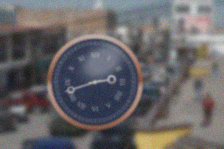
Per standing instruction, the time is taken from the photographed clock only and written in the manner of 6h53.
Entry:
2h42
